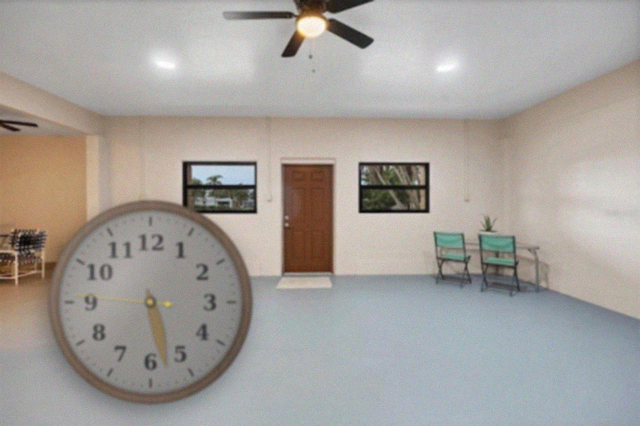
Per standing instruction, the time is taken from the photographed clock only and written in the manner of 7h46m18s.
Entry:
5h27m46s
